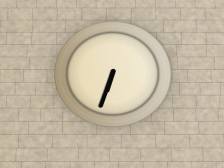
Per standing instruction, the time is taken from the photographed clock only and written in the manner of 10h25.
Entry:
6h33
